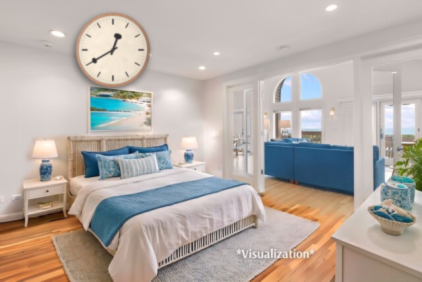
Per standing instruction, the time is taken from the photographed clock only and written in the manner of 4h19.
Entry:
12h40
